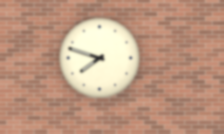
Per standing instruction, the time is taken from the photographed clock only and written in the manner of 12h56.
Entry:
7h48
